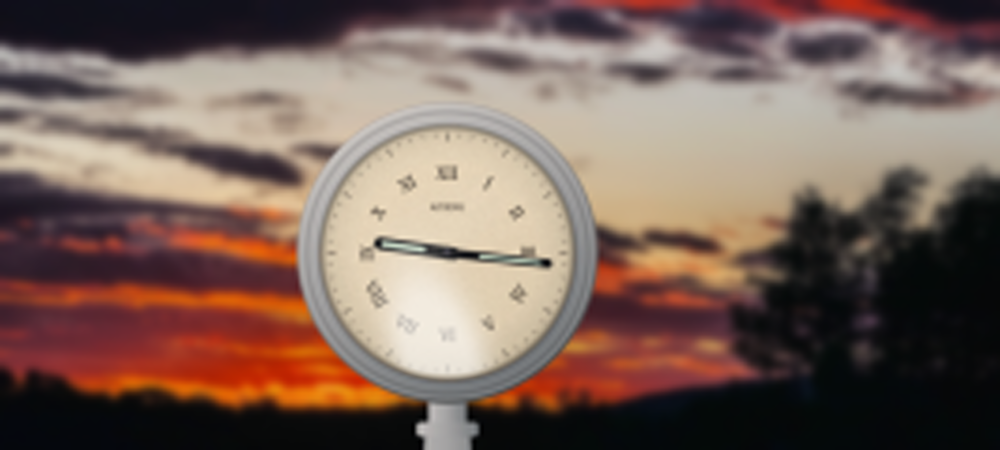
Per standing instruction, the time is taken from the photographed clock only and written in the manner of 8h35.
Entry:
9h16
